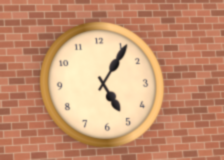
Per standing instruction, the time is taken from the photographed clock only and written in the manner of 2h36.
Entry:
5h06
